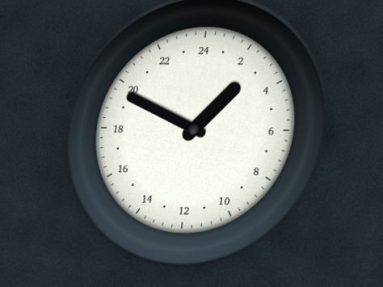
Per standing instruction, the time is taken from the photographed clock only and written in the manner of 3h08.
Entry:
2h49
